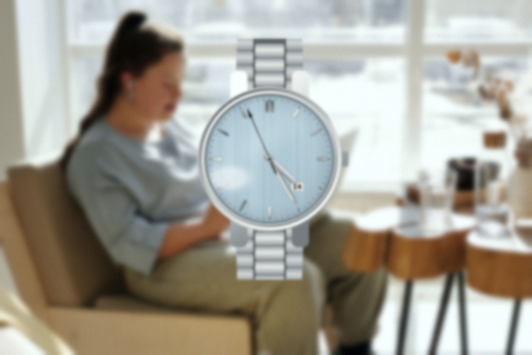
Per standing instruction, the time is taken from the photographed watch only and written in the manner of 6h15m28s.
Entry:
4h24m56s
